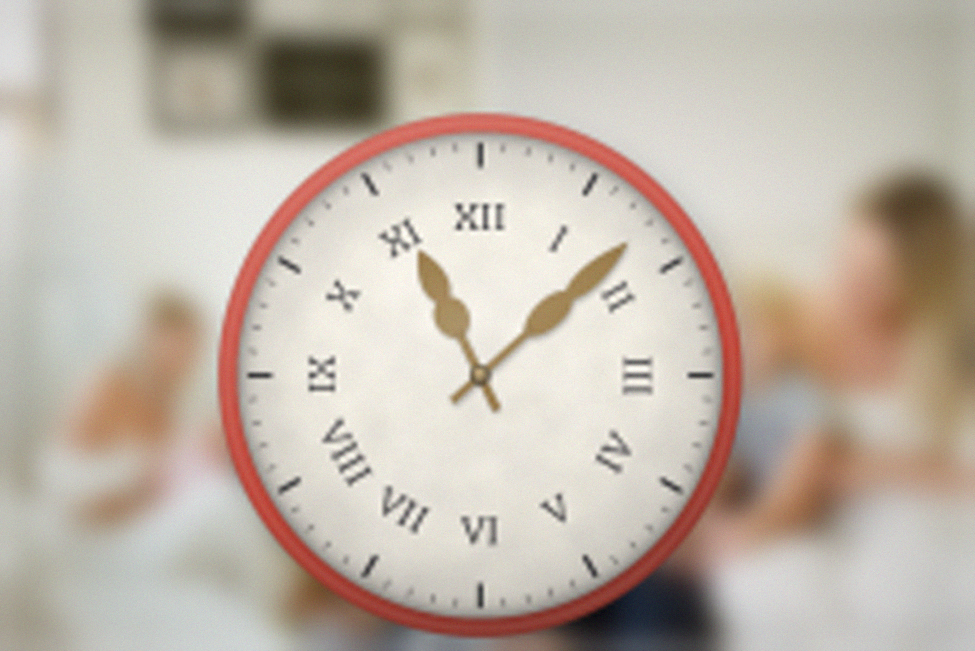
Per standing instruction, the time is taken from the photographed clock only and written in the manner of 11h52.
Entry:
11h08
